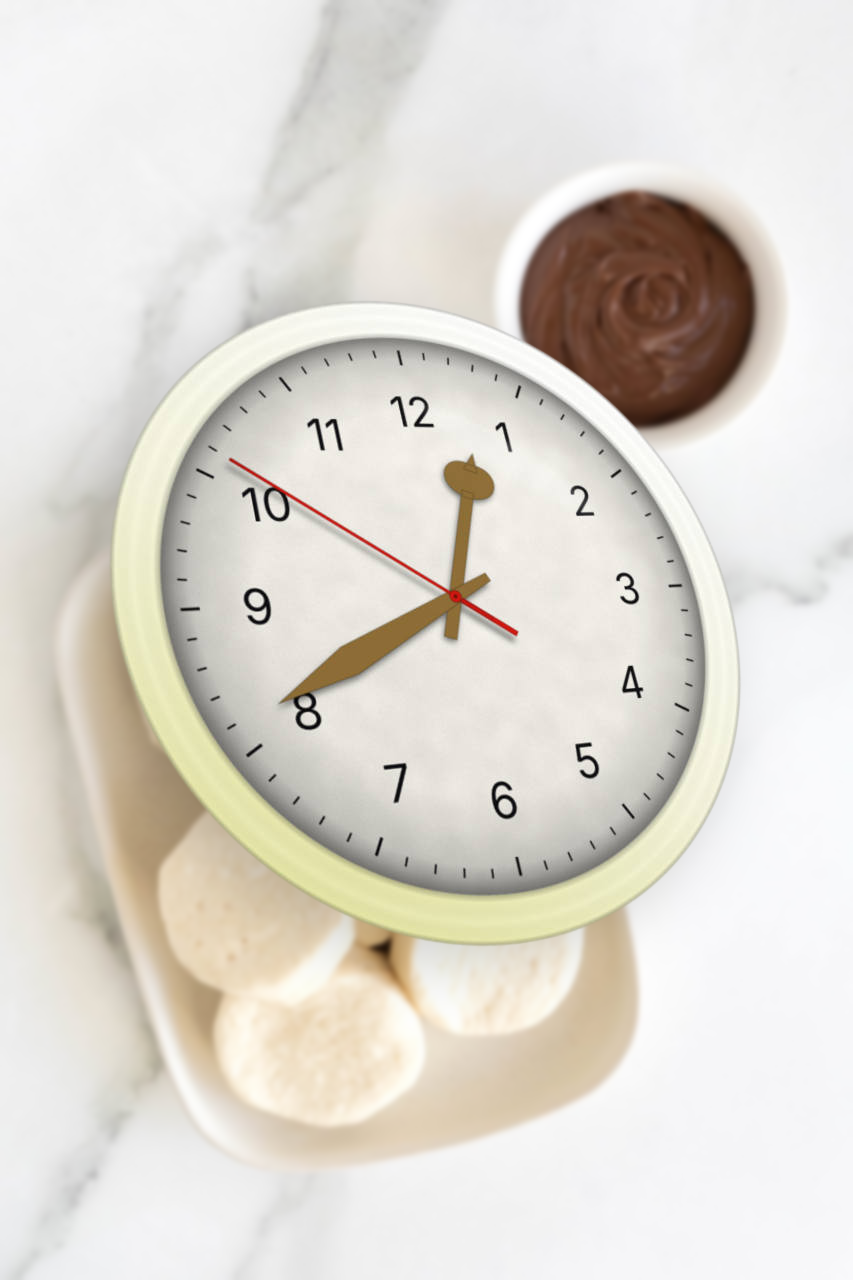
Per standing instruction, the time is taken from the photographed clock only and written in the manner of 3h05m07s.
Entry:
12h40m51s
